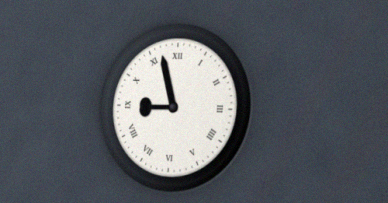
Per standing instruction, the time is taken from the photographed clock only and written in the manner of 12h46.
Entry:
8h57
